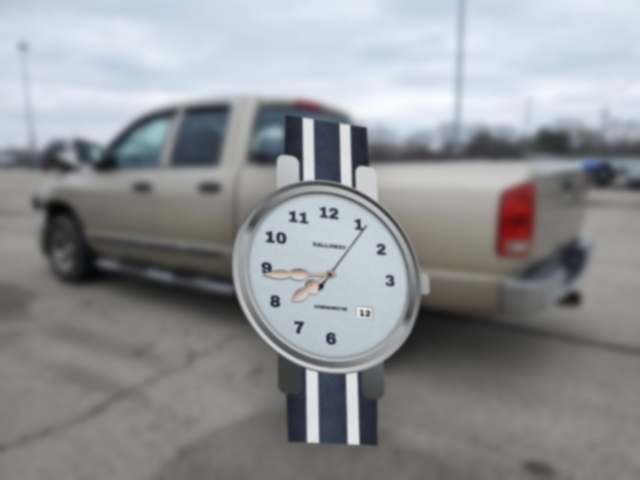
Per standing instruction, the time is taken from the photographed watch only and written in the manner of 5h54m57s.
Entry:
7h44m06s
